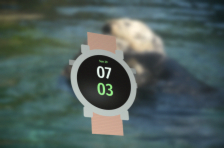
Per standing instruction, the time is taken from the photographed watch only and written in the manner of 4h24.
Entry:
7h03
